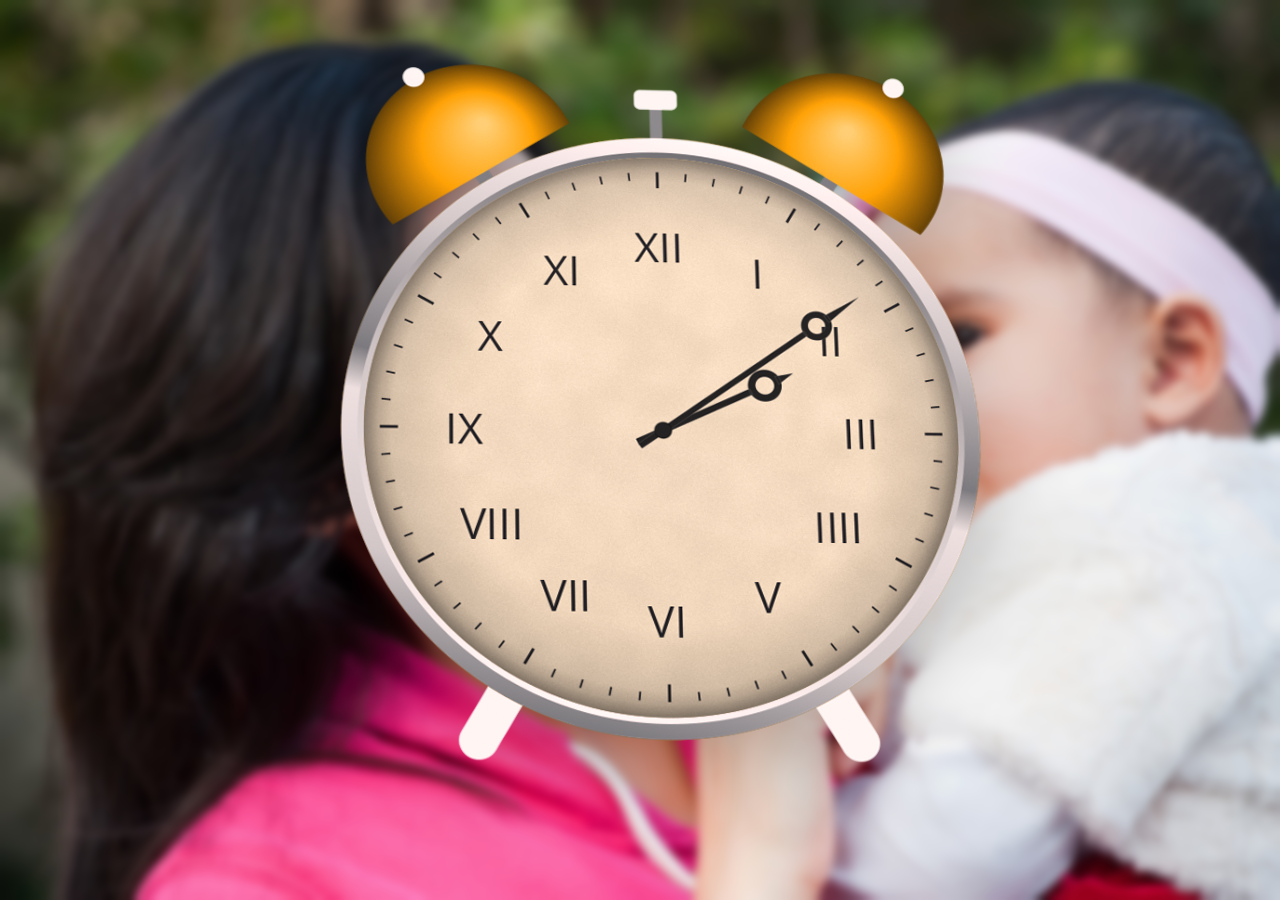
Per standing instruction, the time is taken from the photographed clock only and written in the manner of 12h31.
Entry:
2h09
